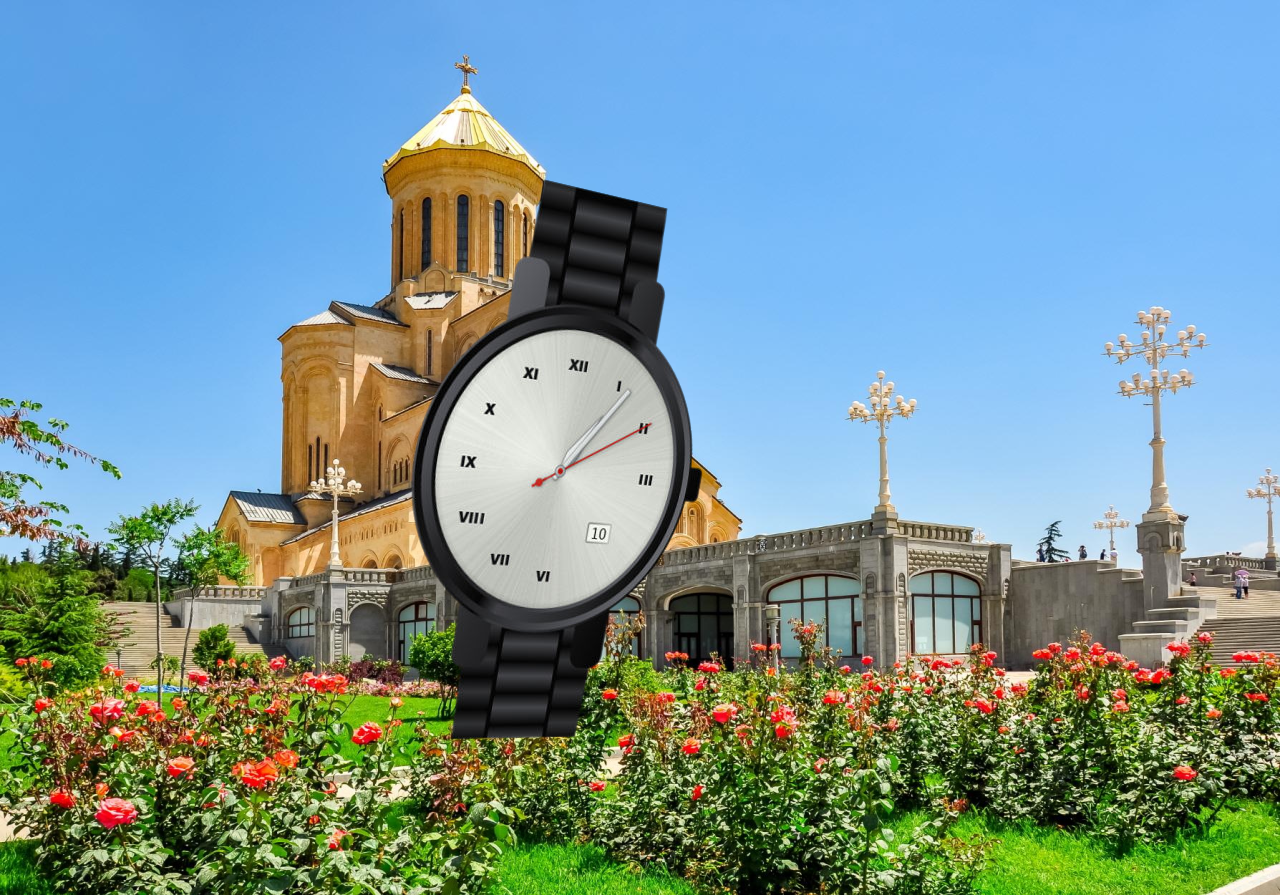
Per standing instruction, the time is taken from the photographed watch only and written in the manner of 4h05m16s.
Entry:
1h06m10s
